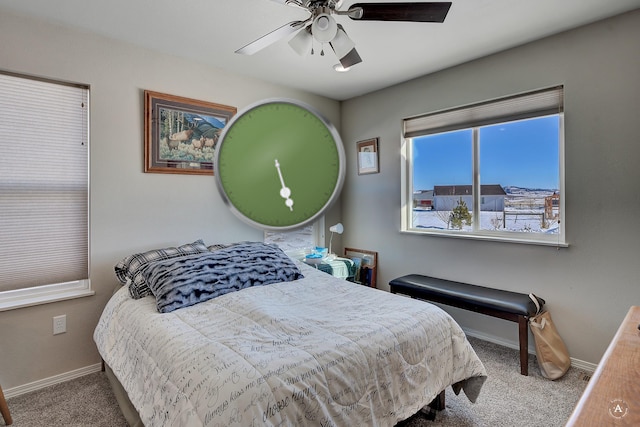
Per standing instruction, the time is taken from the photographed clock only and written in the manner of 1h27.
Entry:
5h27
